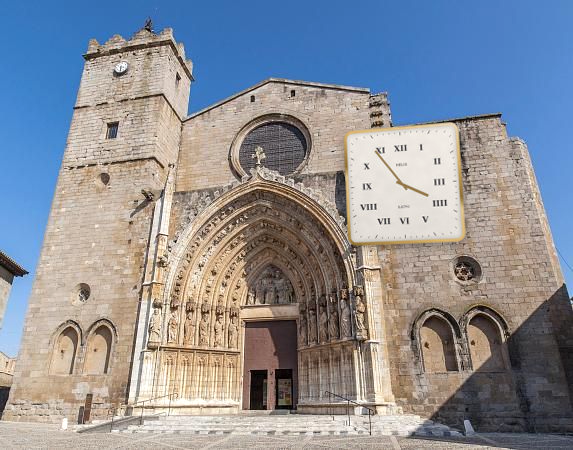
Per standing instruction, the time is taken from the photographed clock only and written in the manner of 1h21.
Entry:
3h54
